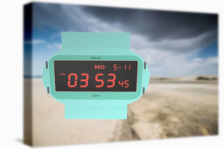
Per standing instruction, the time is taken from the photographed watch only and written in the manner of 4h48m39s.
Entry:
3h53m45s
